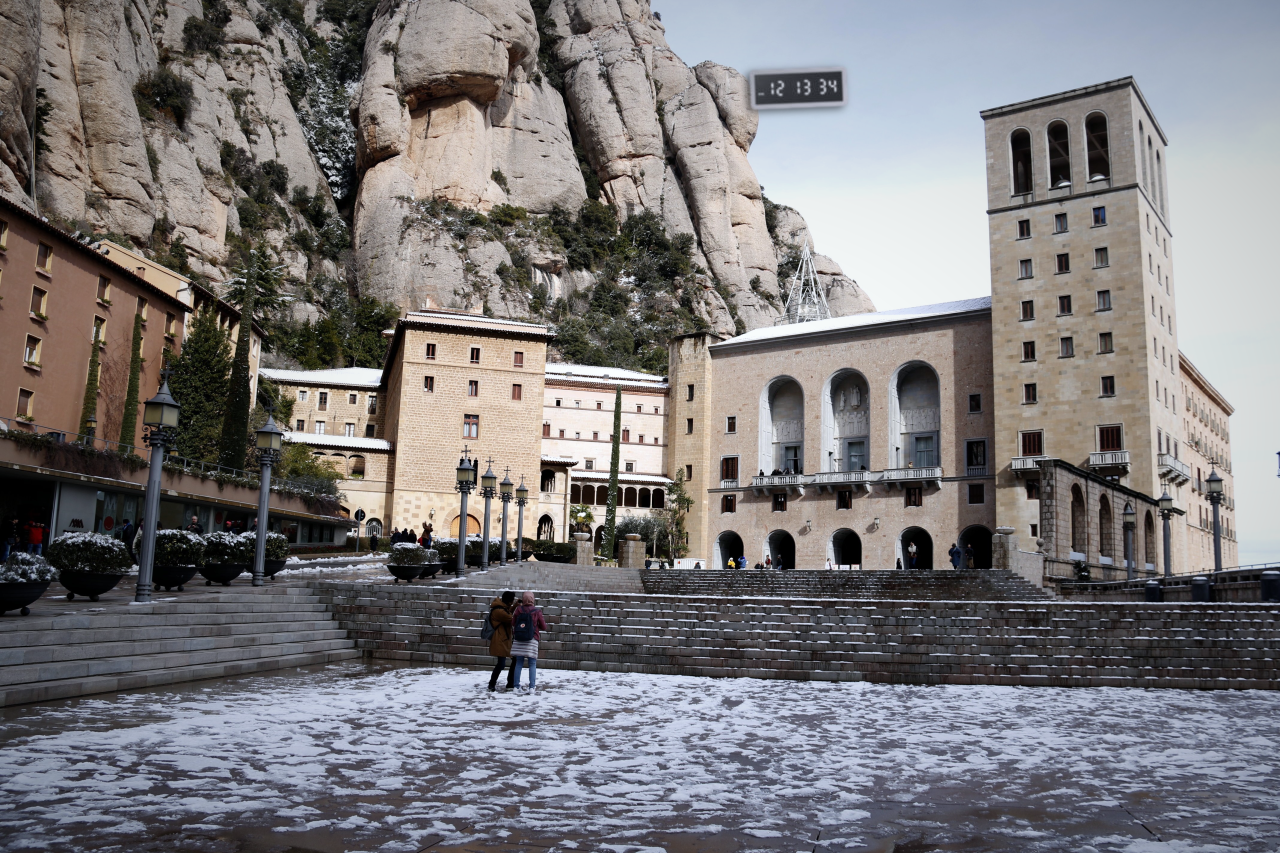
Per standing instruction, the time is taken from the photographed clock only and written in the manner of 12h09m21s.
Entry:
12h13m34s
